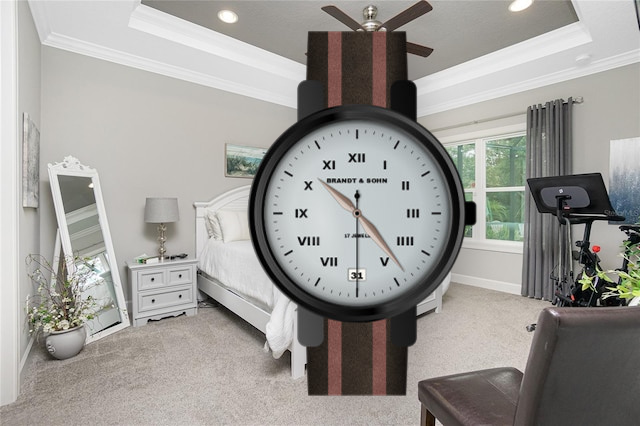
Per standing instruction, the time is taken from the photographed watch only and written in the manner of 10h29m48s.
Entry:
10h23m30s
